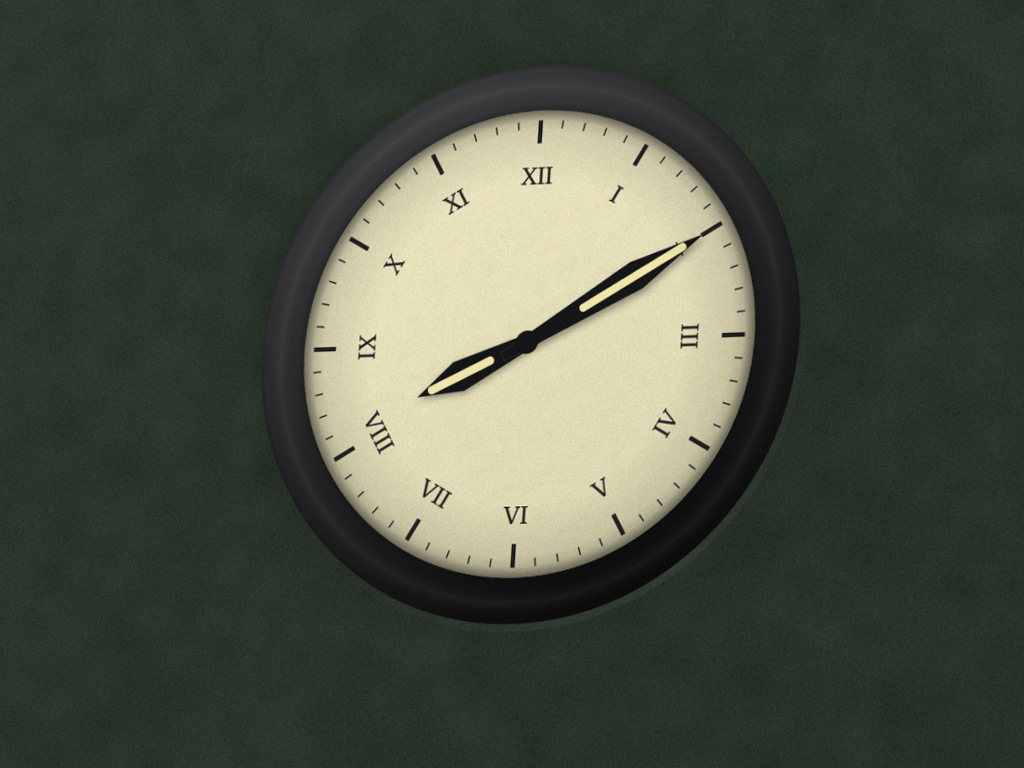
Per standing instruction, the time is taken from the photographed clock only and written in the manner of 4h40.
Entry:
8h10
